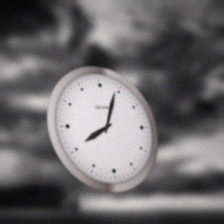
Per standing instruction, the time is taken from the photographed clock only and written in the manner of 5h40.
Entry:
8h04
